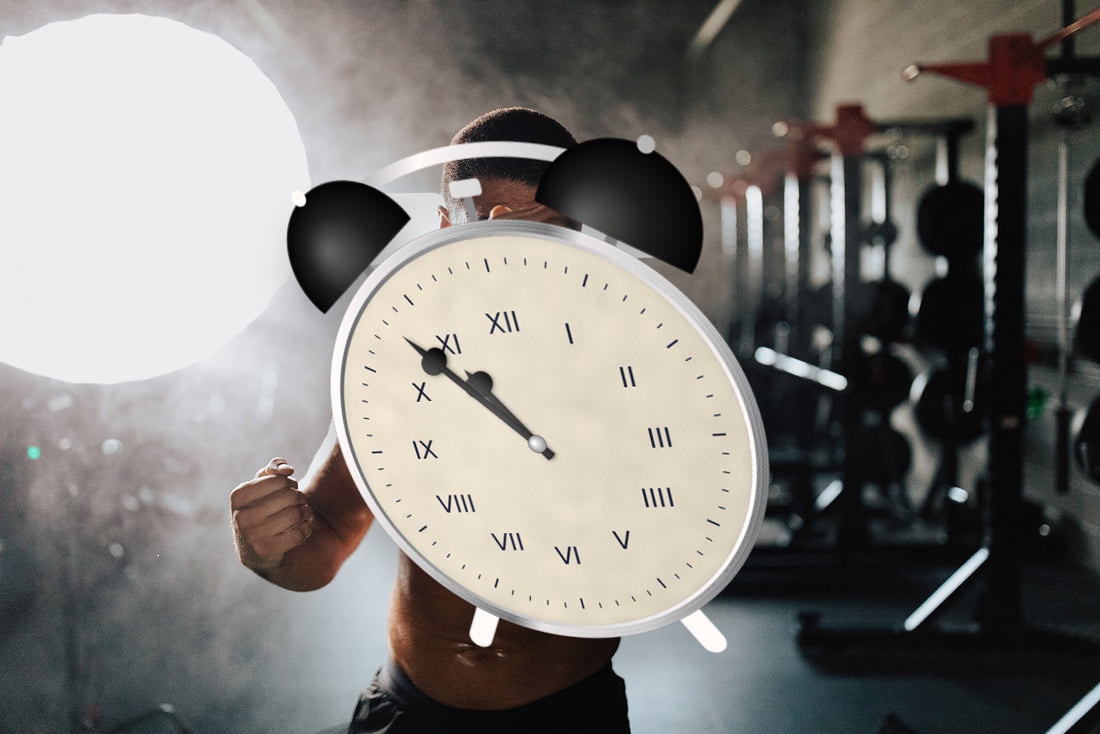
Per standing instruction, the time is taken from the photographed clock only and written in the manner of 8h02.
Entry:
10h53
